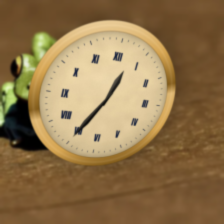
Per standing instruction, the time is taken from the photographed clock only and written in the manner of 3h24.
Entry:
12h35
